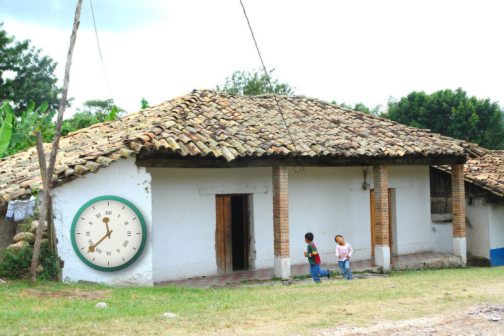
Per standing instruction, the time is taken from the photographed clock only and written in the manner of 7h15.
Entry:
11h38
